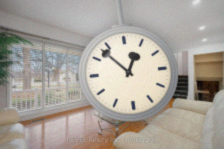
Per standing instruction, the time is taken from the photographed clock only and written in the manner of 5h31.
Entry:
12h53
